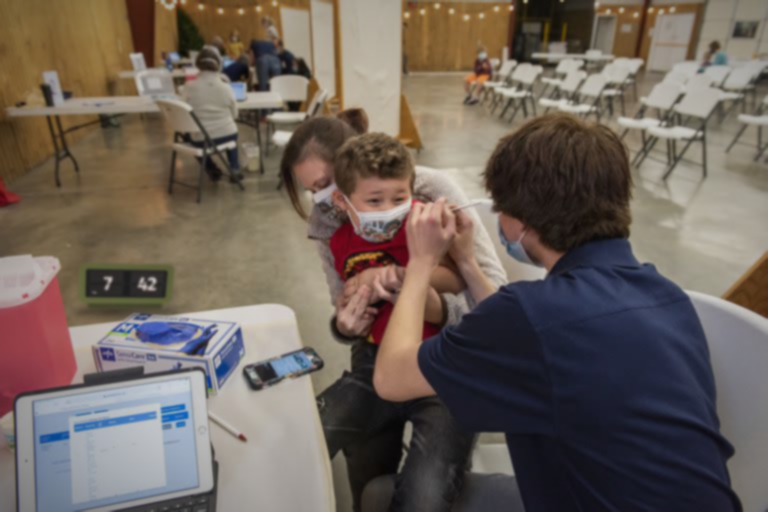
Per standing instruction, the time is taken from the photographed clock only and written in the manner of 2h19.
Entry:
7h42
